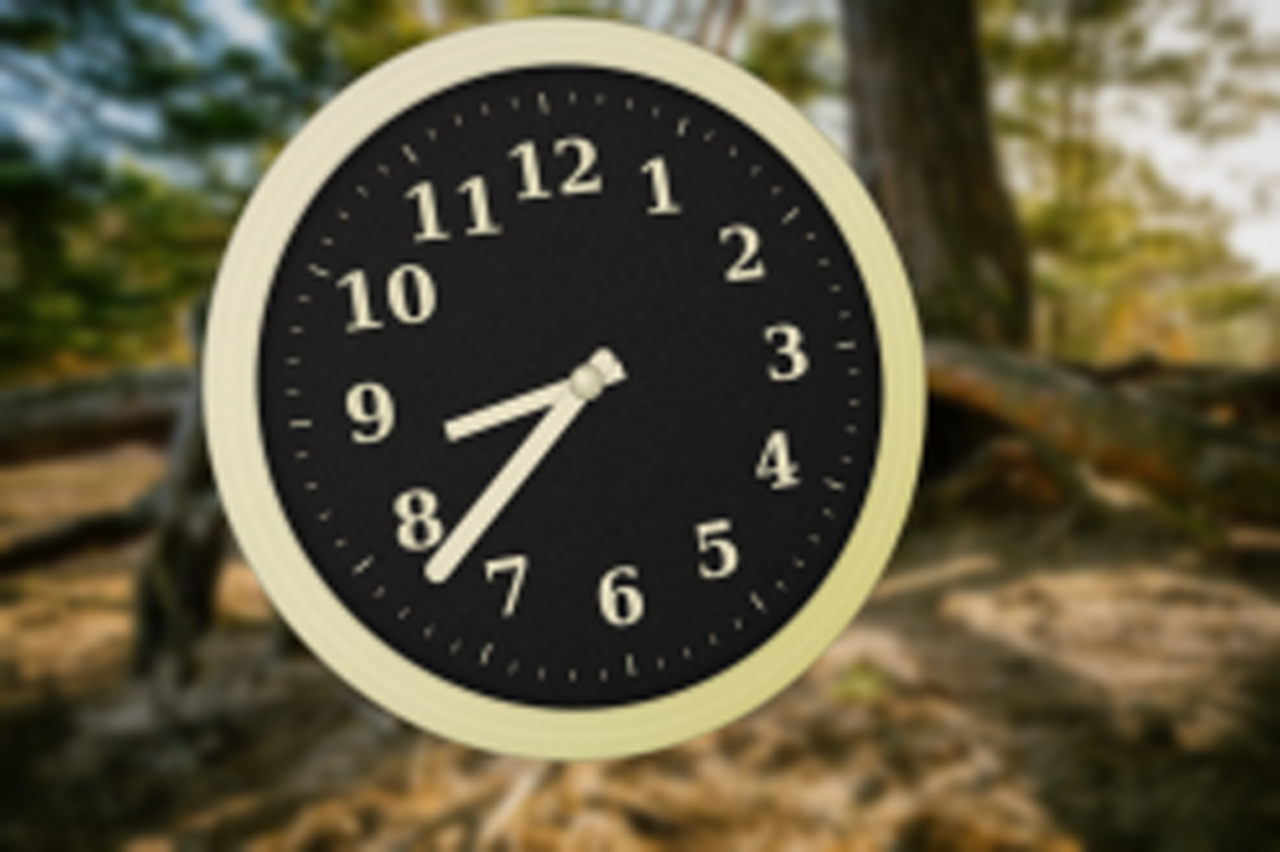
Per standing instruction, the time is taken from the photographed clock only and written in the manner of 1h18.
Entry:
8h38
